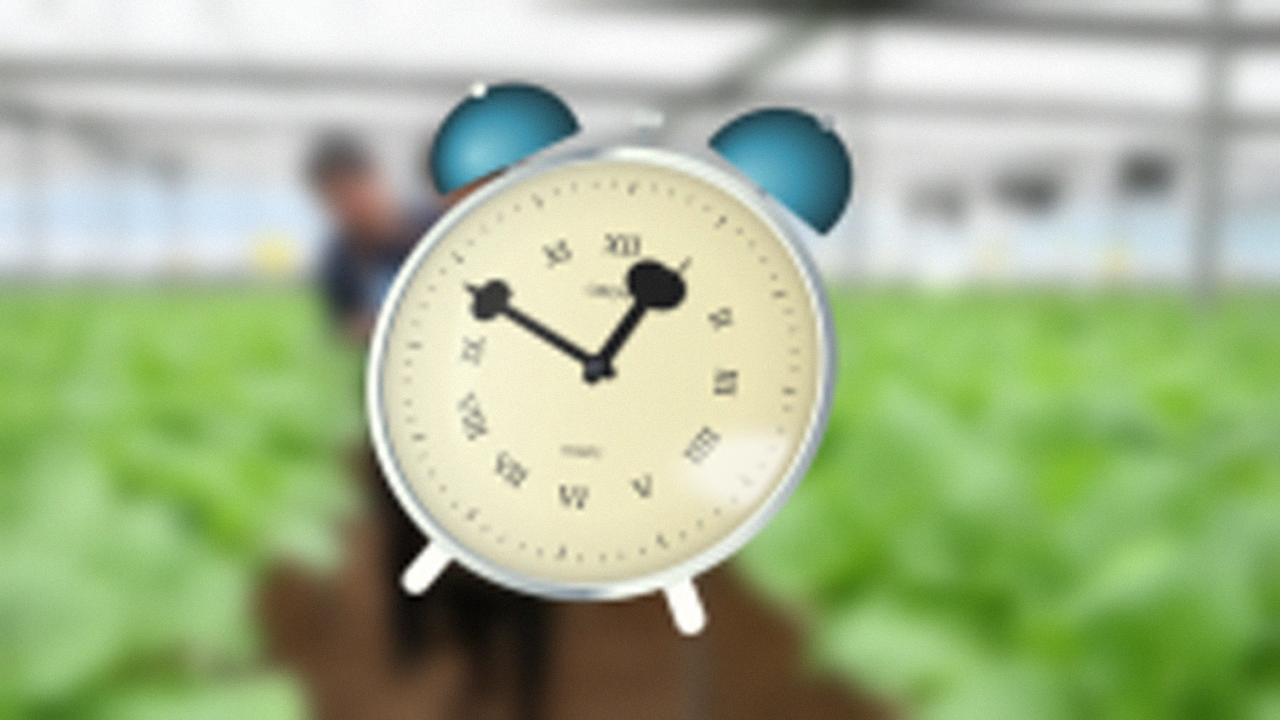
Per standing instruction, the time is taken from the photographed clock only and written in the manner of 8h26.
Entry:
12h49
